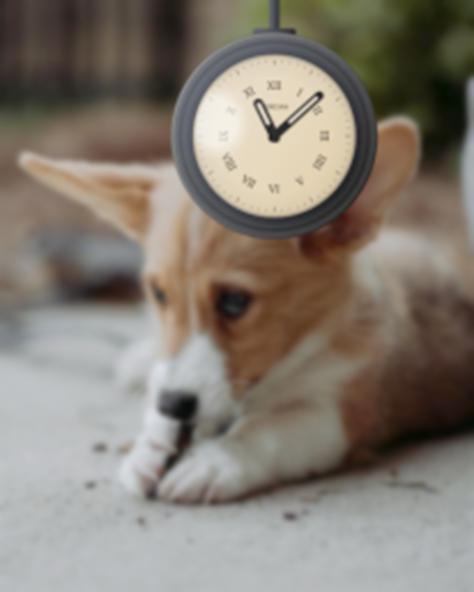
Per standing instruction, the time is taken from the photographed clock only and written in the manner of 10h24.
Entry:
11h08
